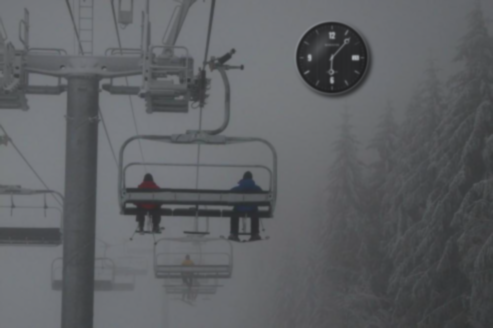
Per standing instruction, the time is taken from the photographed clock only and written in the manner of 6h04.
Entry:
6h07
